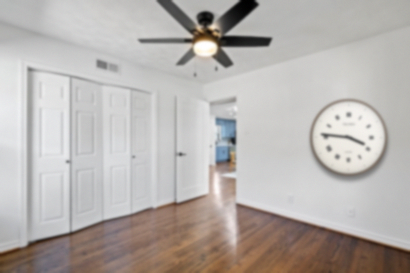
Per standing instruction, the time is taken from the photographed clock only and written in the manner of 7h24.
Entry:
3h46
